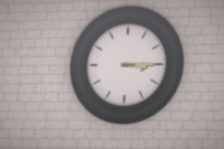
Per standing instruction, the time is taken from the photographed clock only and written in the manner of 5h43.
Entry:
3h15
